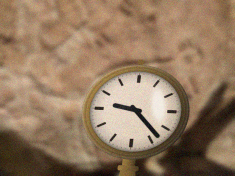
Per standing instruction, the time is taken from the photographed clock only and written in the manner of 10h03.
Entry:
9h23
